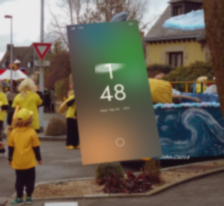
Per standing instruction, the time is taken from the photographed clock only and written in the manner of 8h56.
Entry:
1h48
